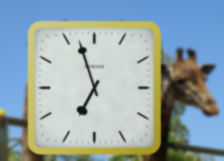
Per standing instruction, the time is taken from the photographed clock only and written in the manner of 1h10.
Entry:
6h57
